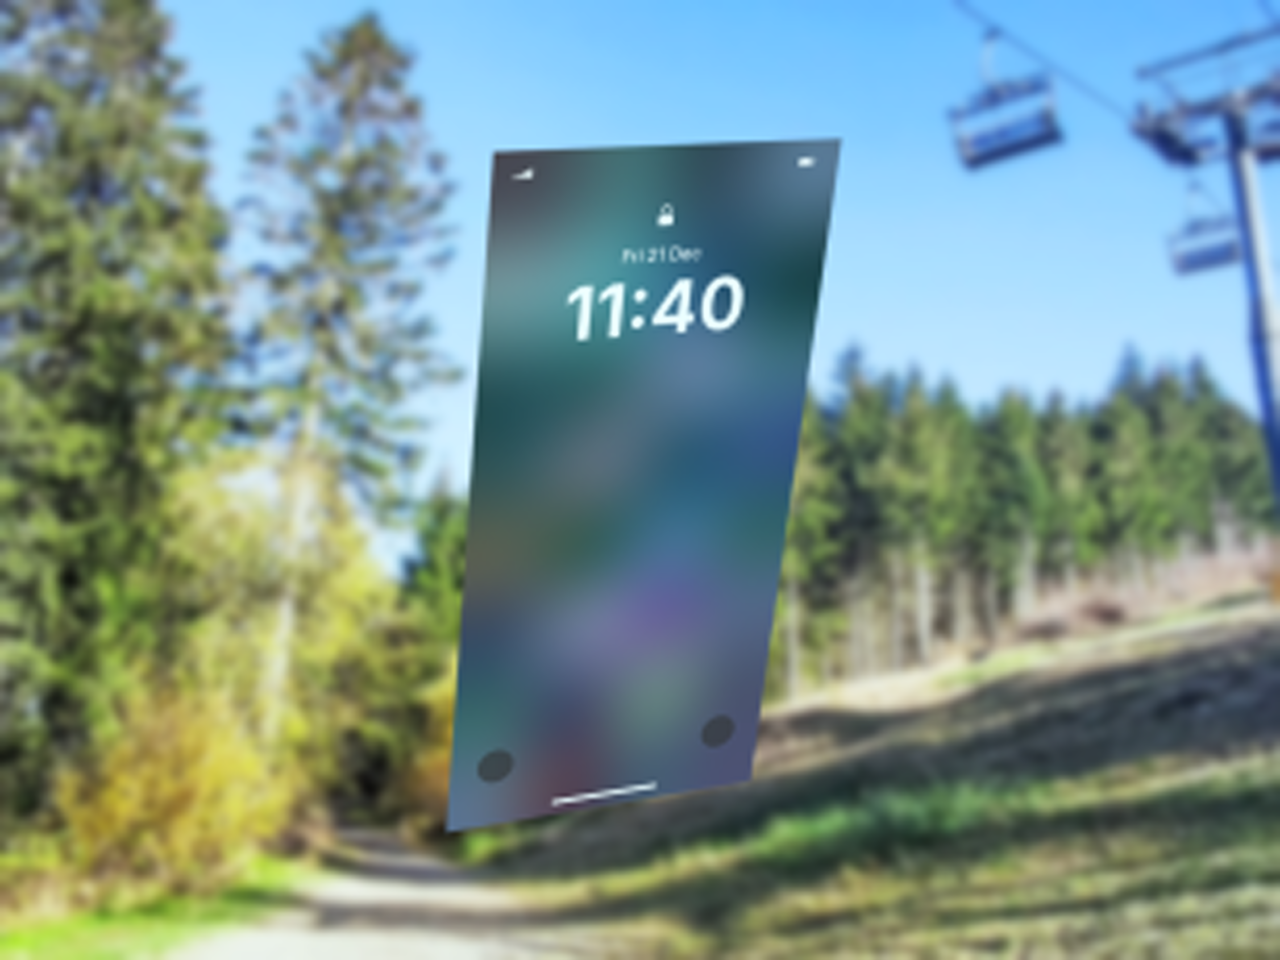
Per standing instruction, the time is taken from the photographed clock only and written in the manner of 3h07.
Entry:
11h40
